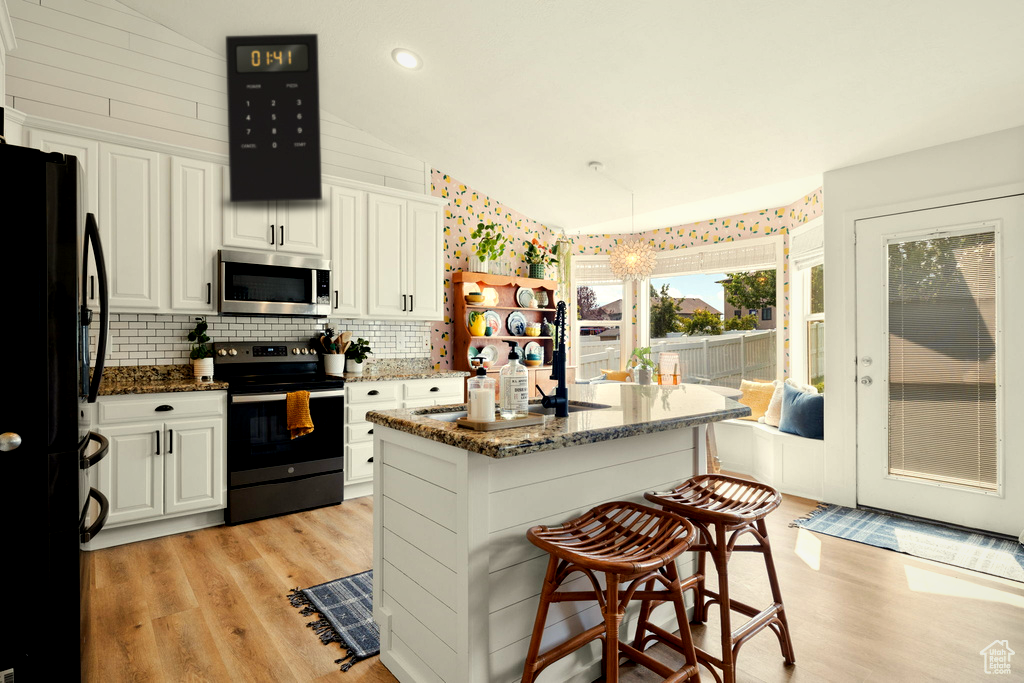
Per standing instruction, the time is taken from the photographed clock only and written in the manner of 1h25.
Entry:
1h41
